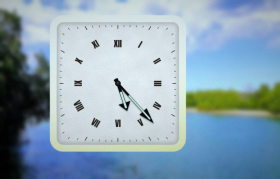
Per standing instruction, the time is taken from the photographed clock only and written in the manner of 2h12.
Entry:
5h23
